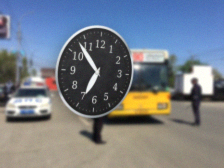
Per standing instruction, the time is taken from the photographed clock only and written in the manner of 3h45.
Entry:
6h53
